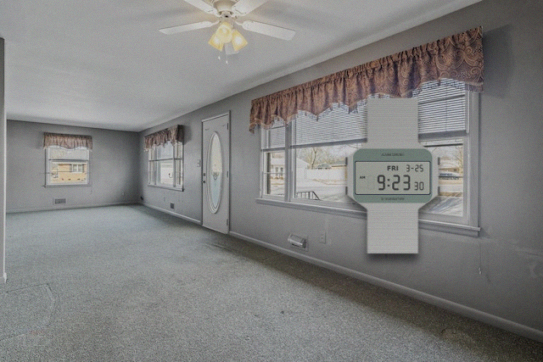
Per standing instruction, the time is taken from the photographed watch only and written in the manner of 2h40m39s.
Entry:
9h23m30s
